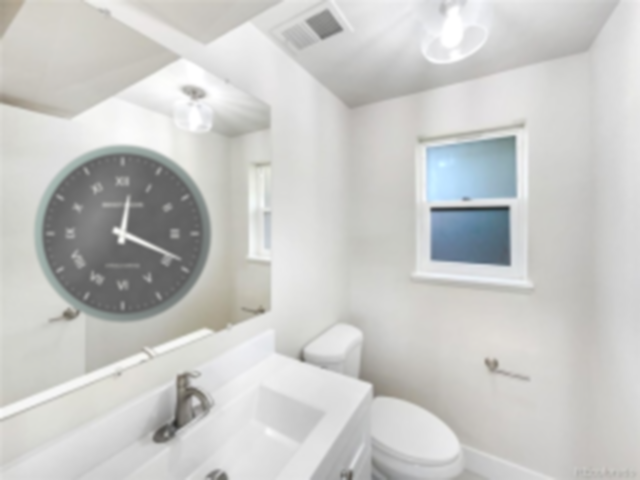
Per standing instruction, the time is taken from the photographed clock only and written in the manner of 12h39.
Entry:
12h19
